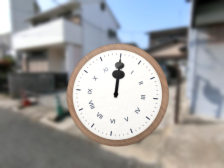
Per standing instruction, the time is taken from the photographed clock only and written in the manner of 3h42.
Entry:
12h00
